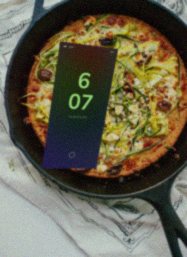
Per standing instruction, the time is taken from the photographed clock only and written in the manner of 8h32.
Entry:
6h07
